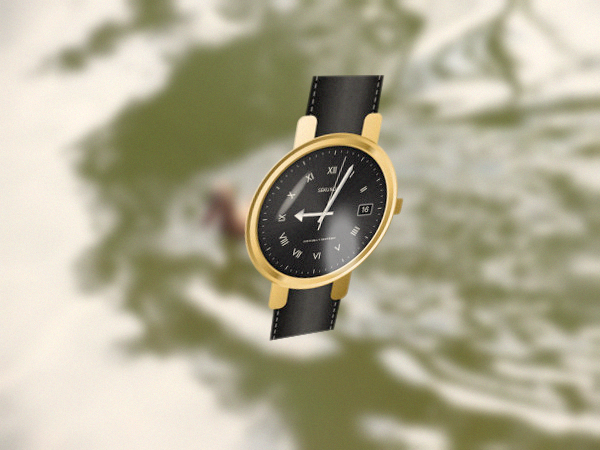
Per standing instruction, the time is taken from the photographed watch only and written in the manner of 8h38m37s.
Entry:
9h04m02s
